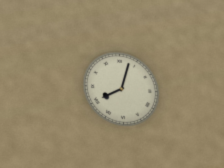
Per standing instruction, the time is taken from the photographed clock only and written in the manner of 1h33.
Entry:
8h03
